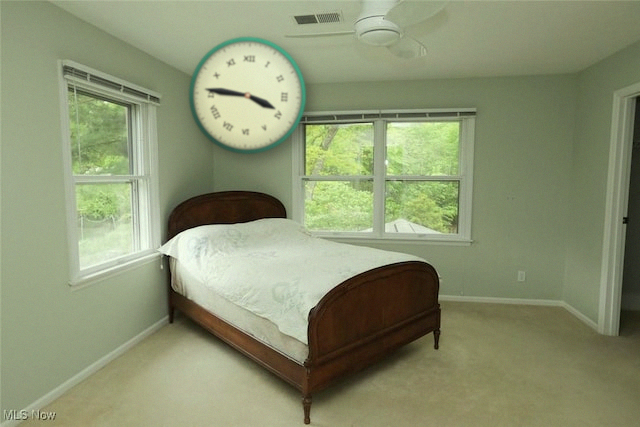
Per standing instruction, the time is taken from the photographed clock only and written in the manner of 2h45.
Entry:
3h46
